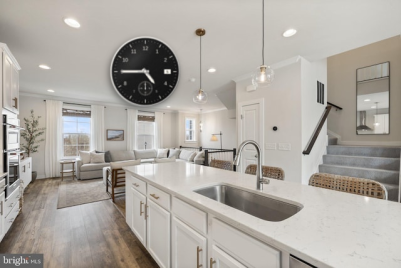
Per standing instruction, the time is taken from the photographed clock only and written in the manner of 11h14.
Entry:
4h45
